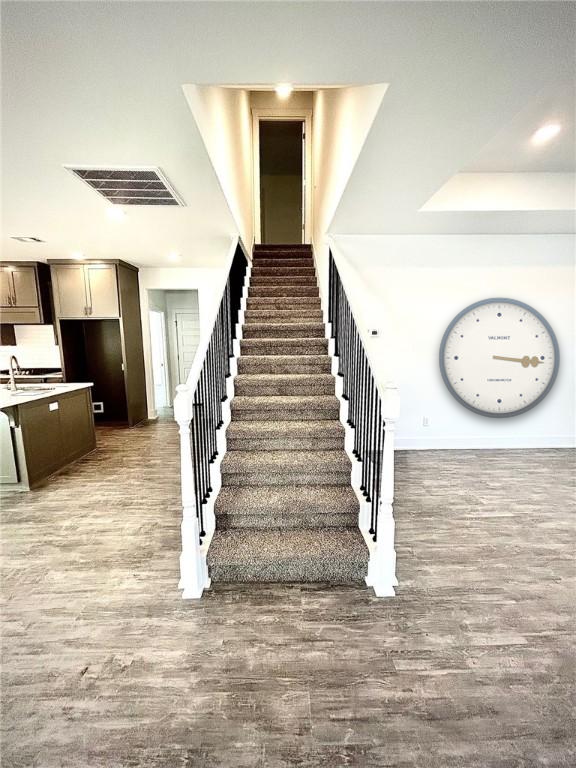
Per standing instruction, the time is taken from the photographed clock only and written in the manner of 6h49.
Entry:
3h16
